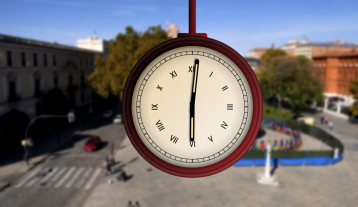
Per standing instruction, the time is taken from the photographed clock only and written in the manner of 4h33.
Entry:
6h01
